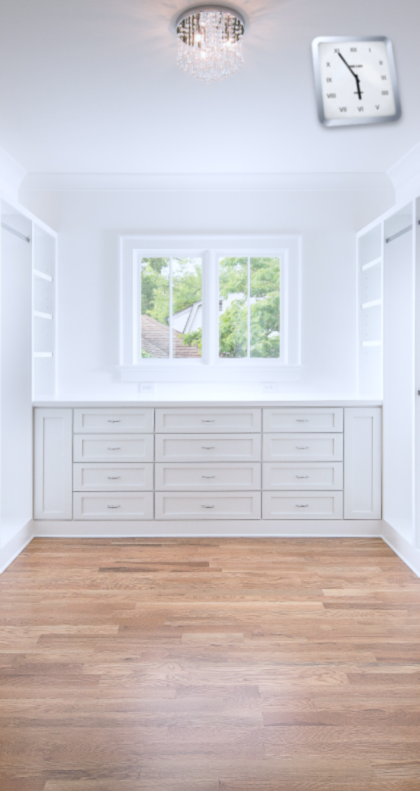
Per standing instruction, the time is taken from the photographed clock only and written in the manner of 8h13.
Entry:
5h55
